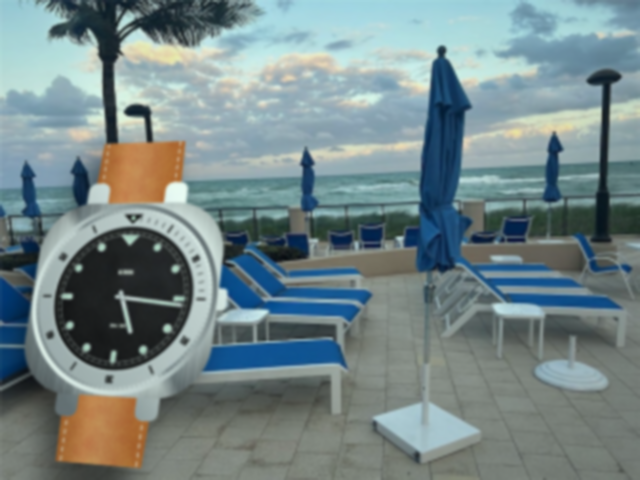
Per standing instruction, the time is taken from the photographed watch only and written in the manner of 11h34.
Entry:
5h16
